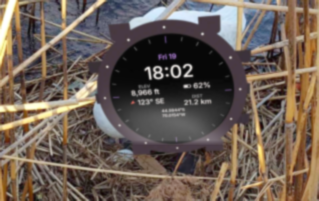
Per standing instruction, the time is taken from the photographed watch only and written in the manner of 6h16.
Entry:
18h02
